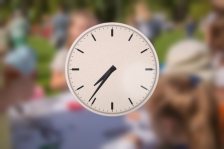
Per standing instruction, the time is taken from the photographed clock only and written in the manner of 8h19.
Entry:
7h36
